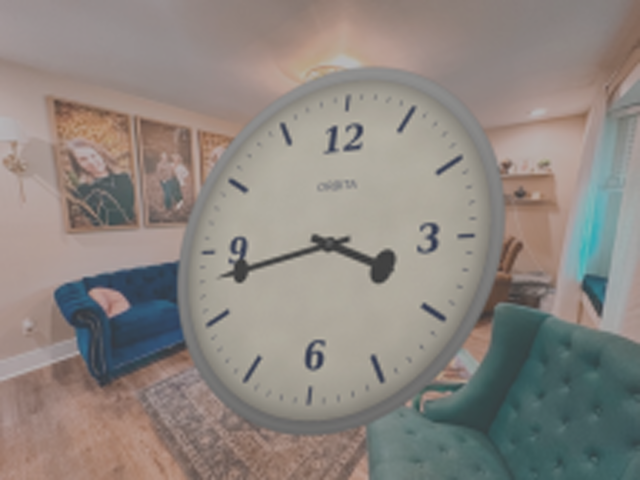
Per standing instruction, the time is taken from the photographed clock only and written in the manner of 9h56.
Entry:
3h43
